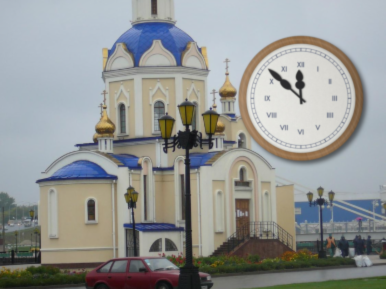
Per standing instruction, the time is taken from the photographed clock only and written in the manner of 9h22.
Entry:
11h52
